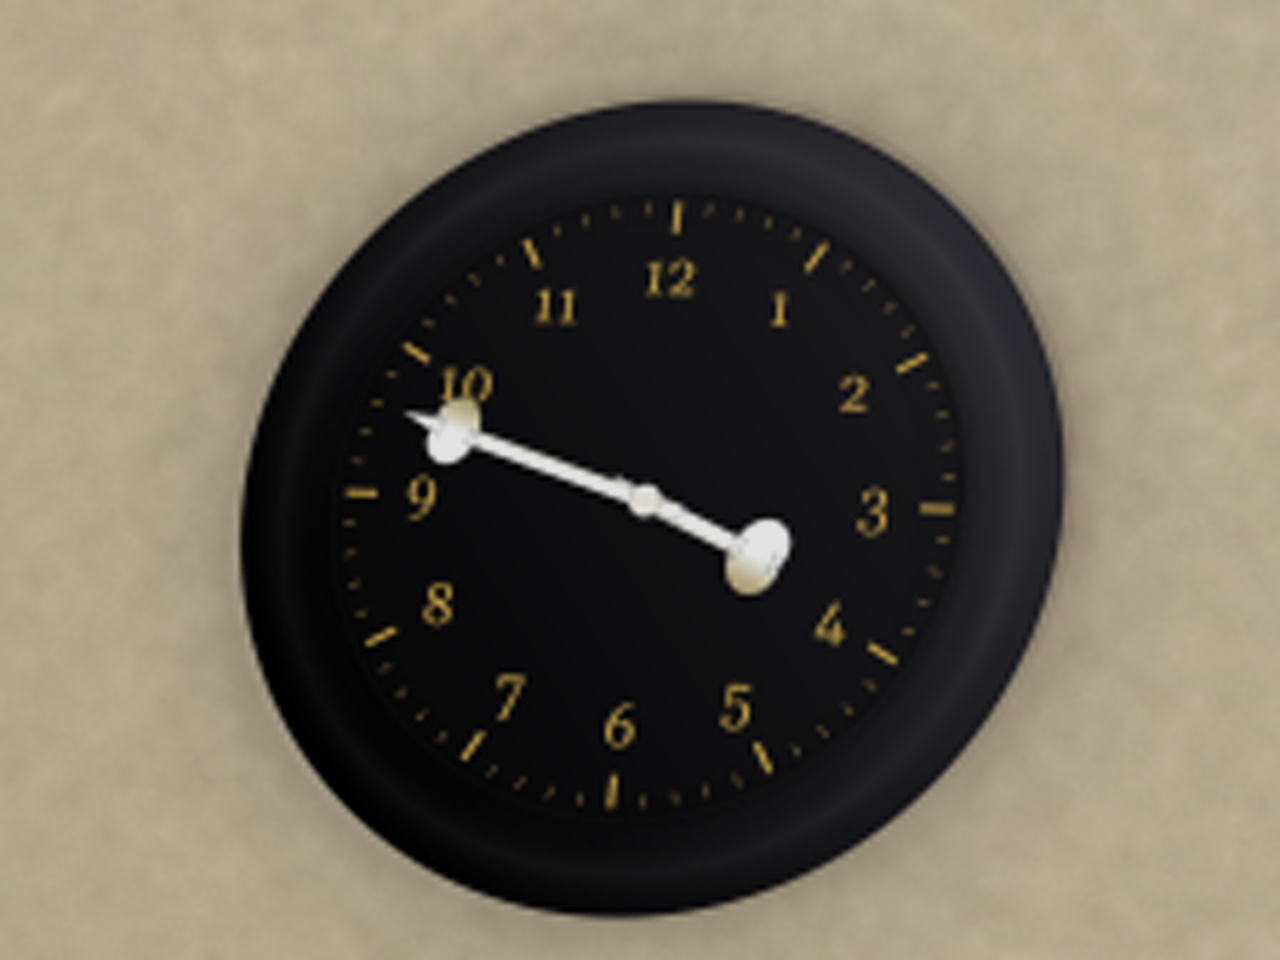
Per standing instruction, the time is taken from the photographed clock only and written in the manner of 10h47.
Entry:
3h48
